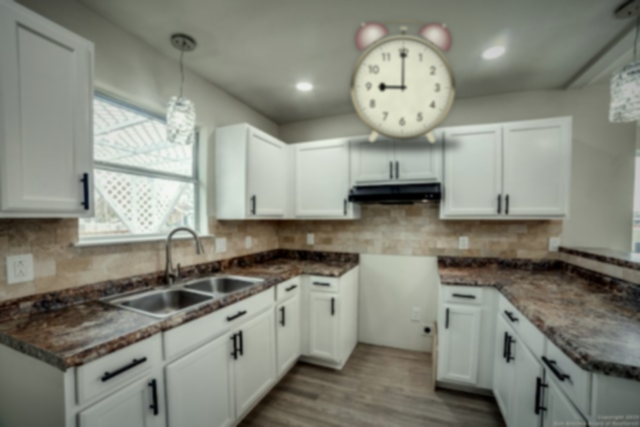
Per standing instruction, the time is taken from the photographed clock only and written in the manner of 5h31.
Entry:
9h00
